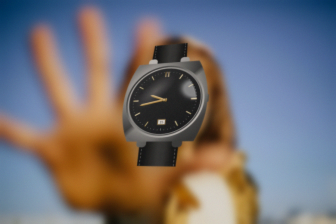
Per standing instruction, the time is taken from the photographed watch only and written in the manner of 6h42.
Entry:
9h43
